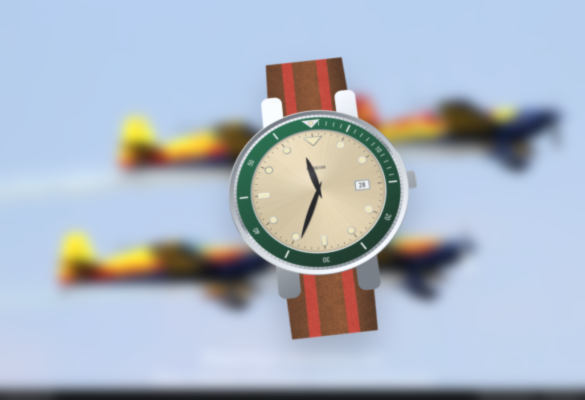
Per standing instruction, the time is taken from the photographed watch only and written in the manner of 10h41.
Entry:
11h34
